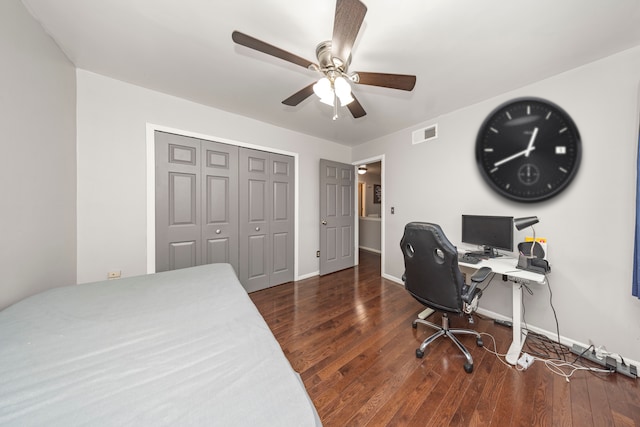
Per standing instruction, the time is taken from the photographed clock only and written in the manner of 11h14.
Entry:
12h41
